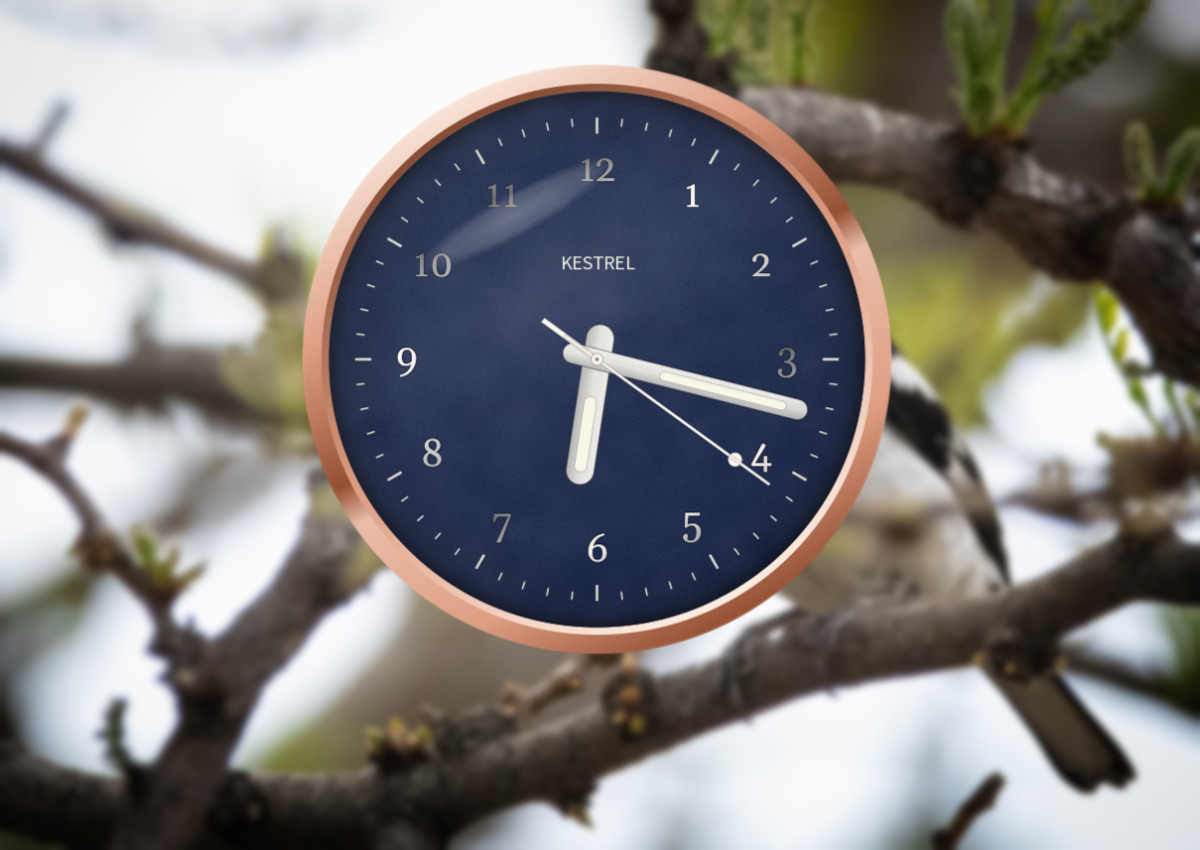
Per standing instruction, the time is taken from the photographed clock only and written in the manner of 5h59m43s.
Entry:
6h17m21s
